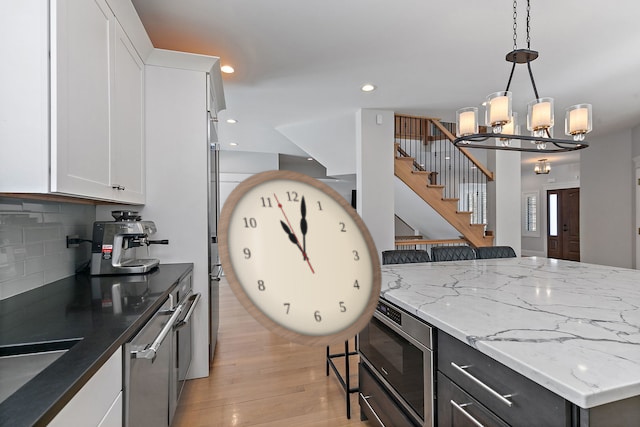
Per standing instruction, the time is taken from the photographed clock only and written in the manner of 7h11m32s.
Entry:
11h01m57s
